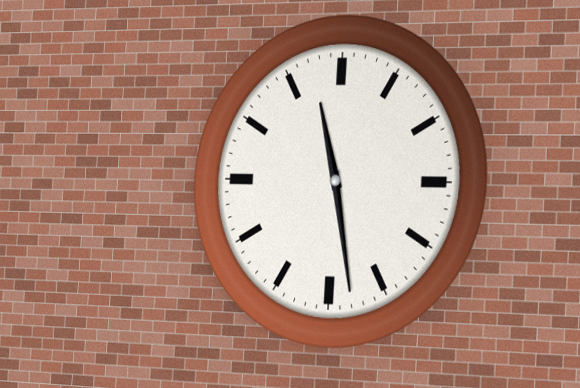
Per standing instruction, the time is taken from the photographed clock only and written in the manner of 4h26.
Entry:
11h28
